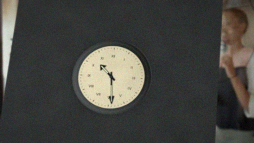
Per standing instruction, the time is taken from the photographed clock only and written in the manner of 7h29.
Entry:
10h29
